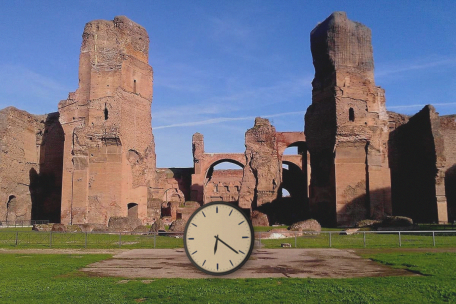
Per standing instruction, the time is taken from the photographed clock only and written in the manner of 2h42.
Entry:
6h21
